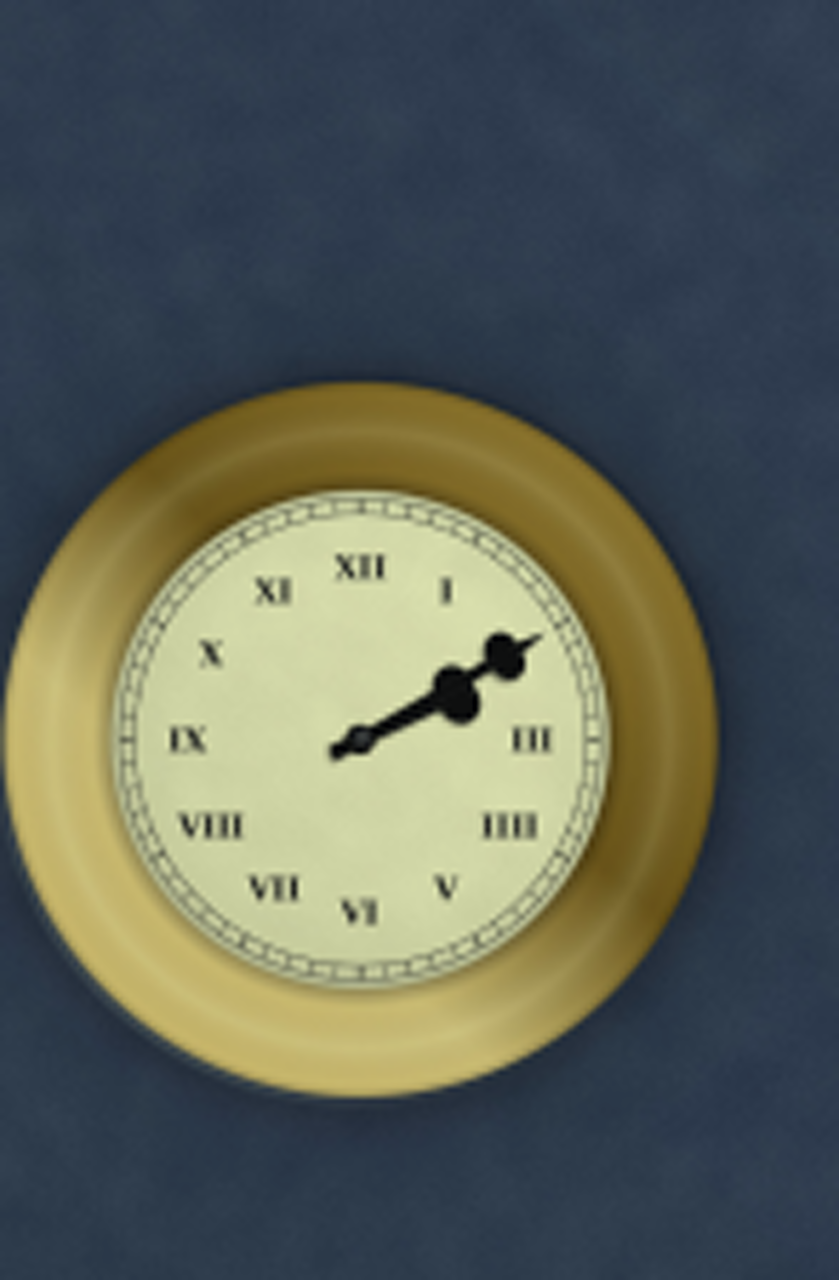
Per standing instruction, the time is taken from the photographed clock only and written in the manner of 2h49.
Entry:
2h10
